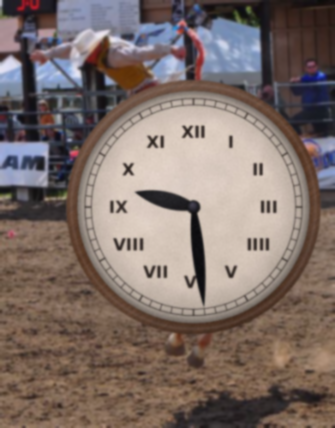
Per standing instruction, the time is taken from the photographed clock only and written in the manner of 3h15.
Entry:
9h29
